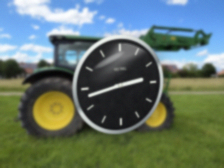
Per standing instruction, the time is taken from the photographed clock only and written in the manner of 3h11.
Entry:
2h43
